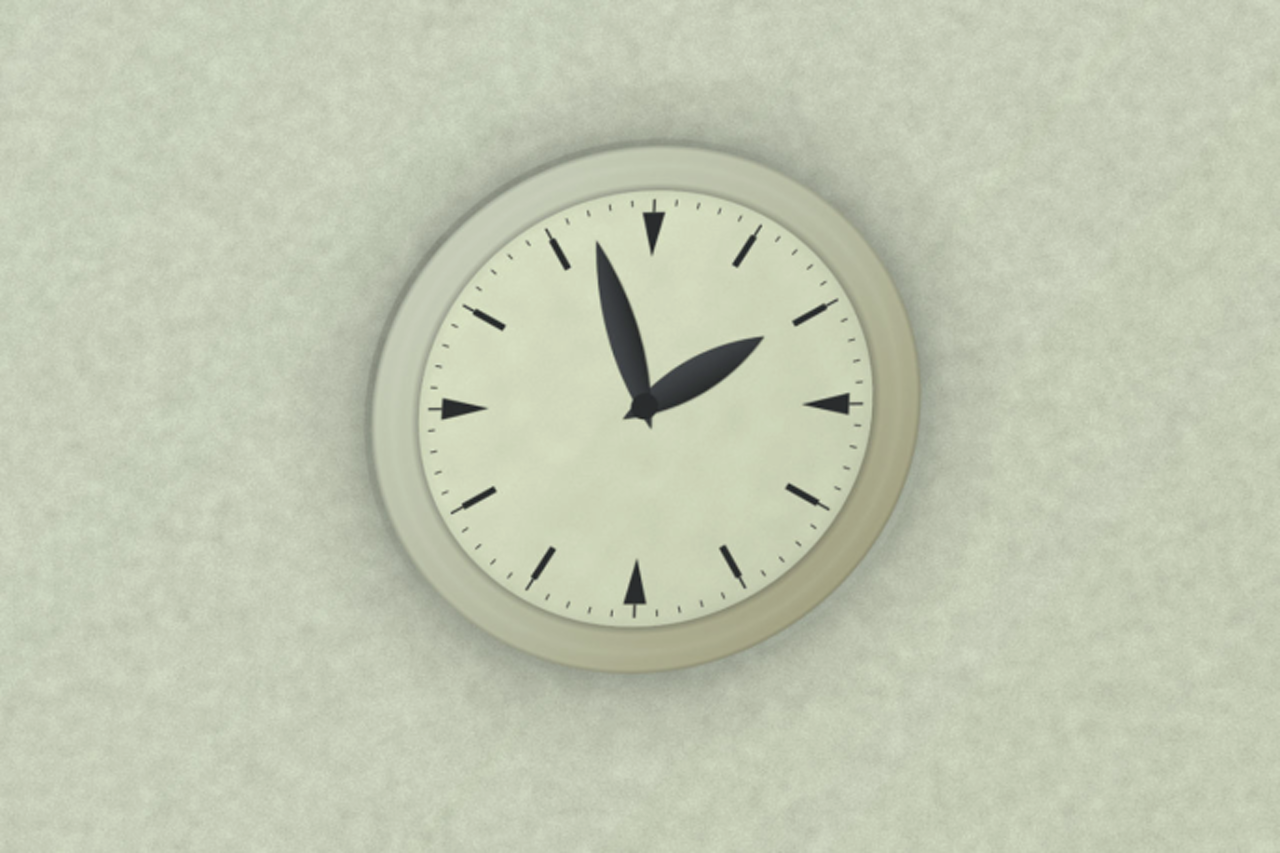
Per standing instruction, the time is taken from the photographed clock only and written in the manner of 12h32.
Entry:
1h57
